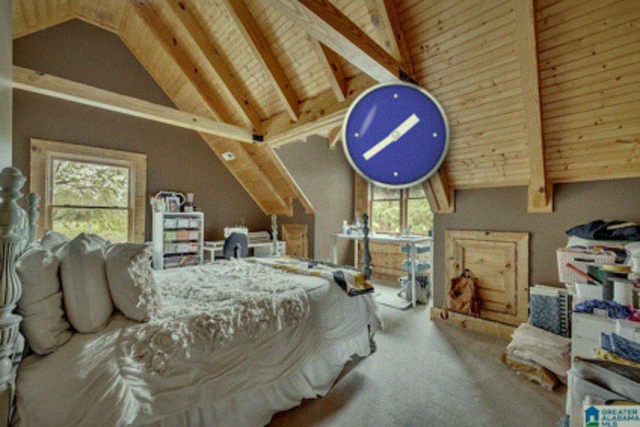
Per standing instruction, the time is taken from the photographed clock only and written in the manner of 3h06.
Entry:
1h39
